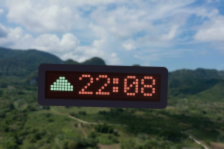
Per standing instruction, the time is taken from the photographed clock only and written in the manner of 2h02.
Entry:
22h08
